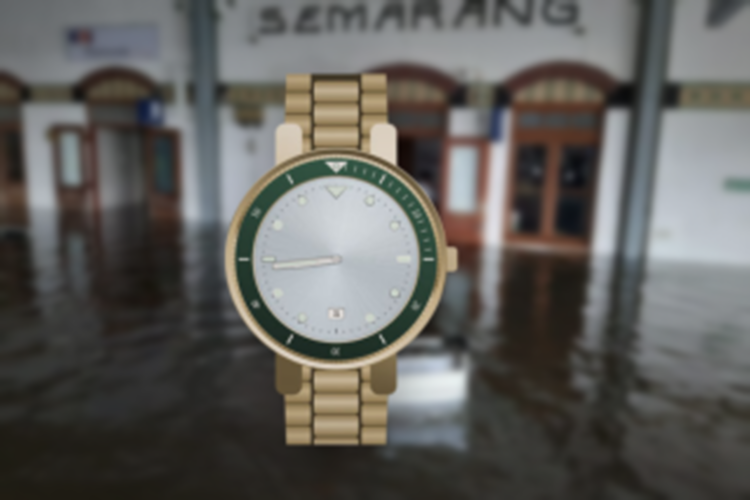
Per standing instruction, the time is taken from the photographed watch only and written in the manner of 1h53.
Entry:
8h44
